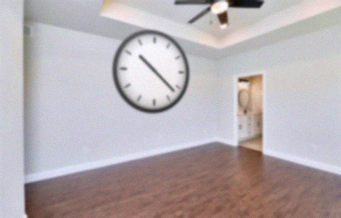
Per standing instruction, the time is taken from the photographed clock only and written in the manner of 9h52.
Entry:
10h22
